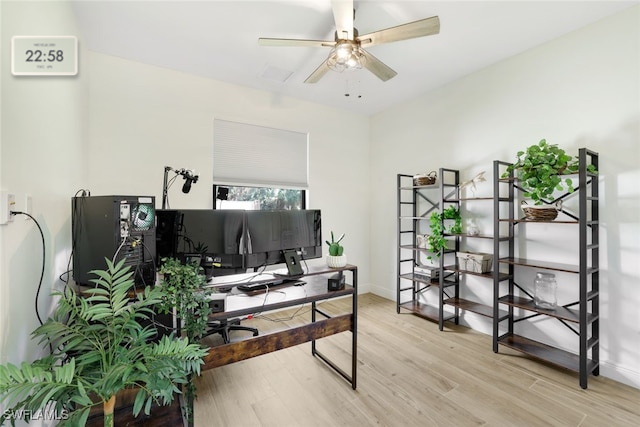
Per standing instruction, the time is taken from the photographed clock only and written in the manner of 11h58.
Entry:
22h58
